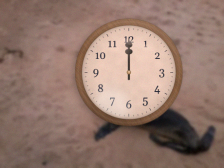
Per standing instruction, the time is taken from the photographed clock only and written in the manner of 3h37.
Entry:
12h00
